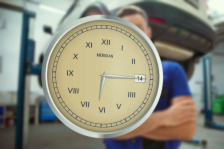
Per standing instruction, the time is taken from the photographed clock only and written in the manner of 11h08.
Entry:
6h15
